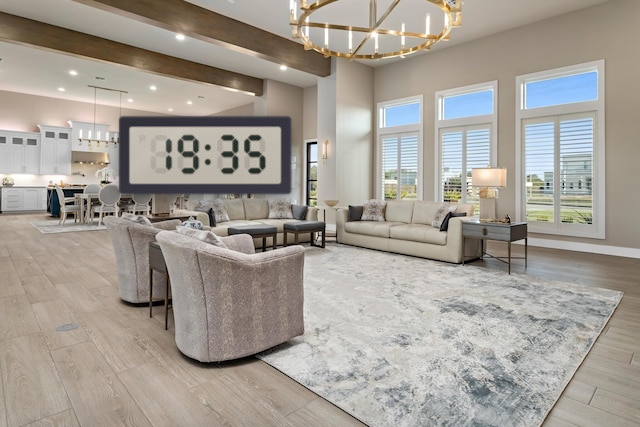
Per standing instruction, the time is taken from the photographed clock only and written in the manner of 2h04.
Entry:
19h35
